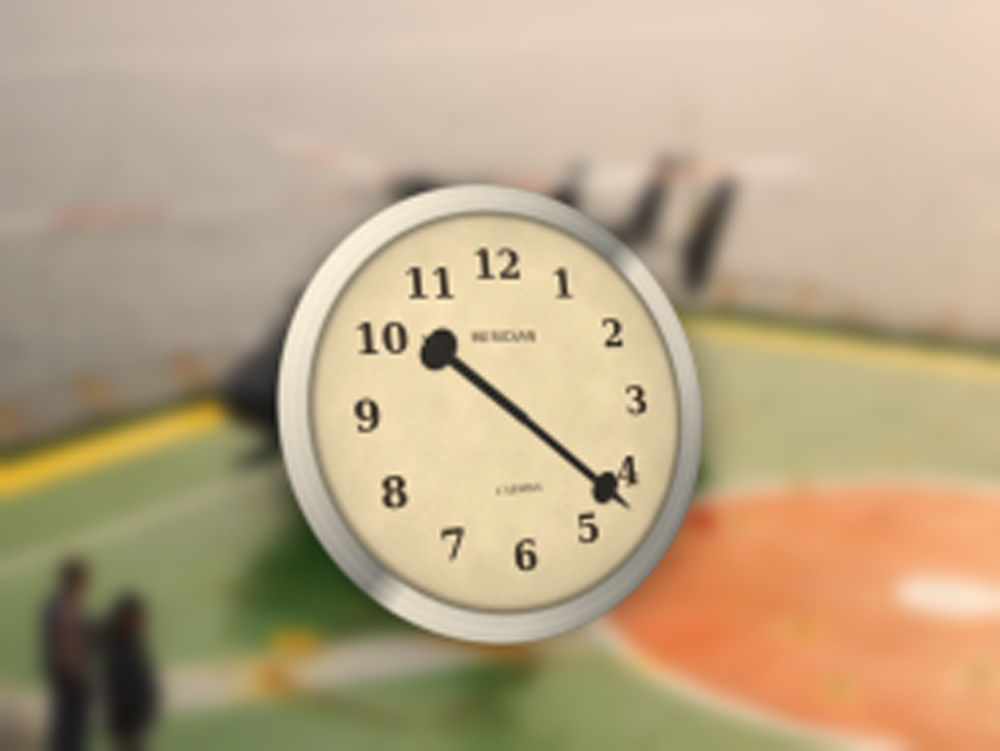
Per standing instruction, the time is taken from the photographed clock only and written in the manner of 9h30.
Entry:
10h22
